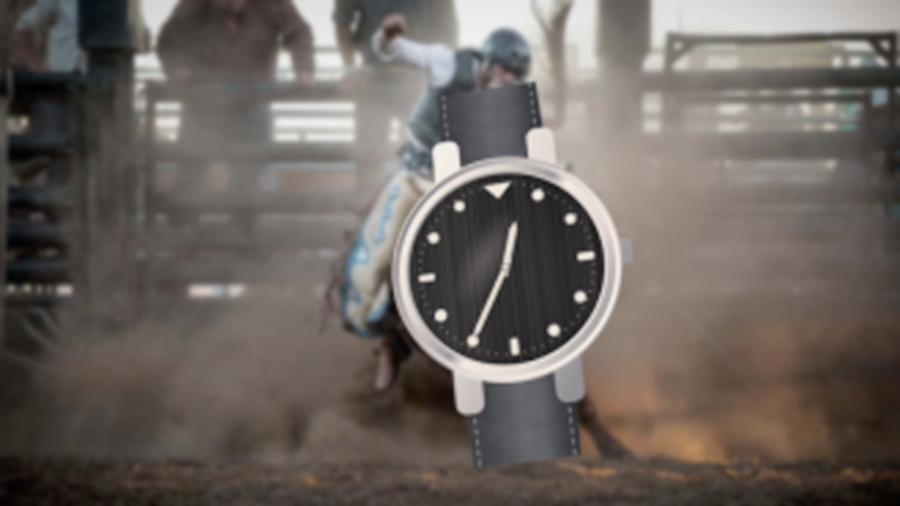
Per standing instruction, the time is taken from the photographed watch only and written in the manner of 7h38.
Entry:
12h35
